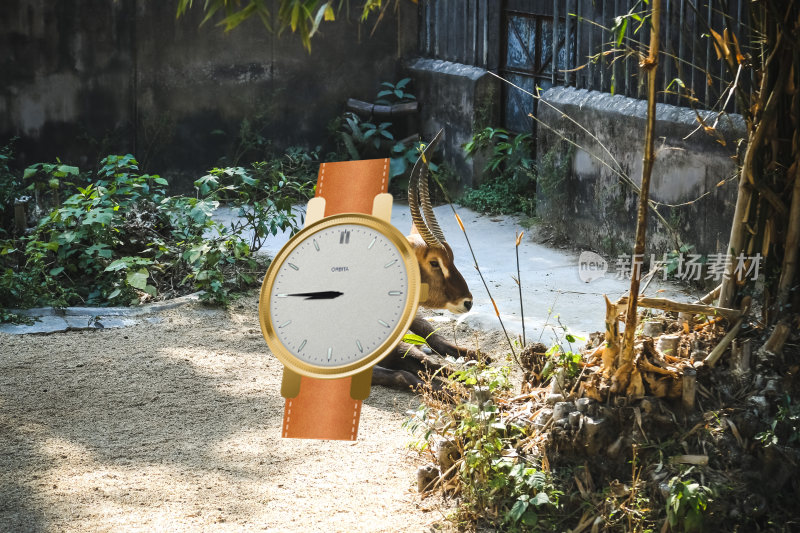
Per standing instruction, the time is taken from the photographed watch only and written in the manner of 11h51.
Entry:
8h45
